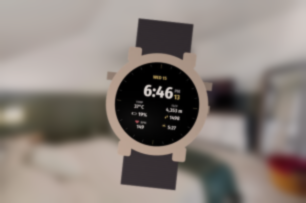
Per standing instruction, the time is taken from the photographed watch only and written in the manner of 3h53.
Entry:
6h46
